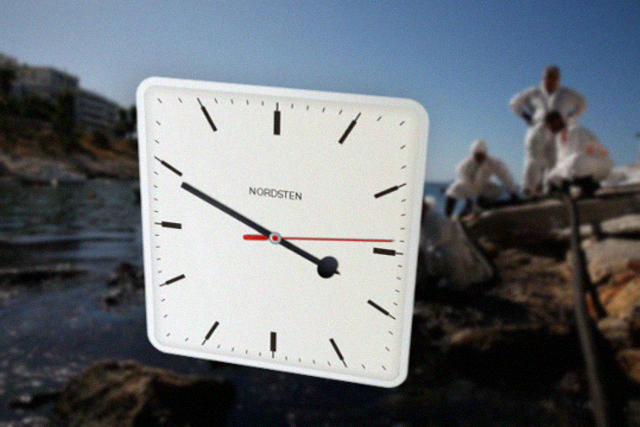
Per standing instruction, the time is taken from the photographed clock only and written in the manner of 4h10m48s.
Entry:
3h49m14s
